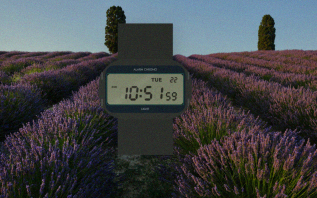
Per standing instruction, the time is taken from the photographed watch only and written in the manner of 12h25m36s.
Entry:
10h51m59s
